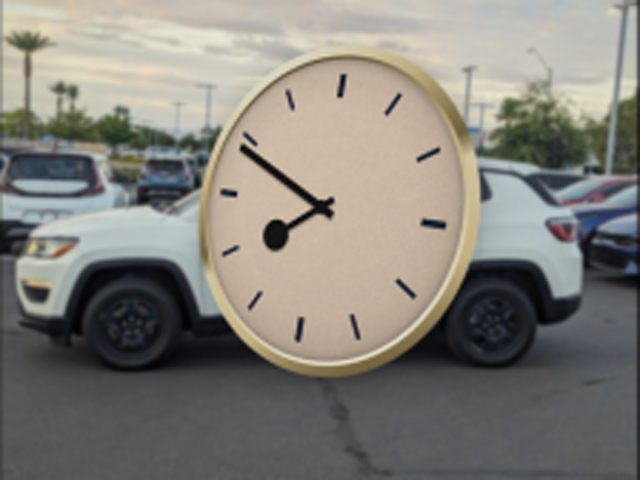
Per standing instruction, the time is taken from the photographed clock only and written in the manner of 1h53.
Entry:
7h49
